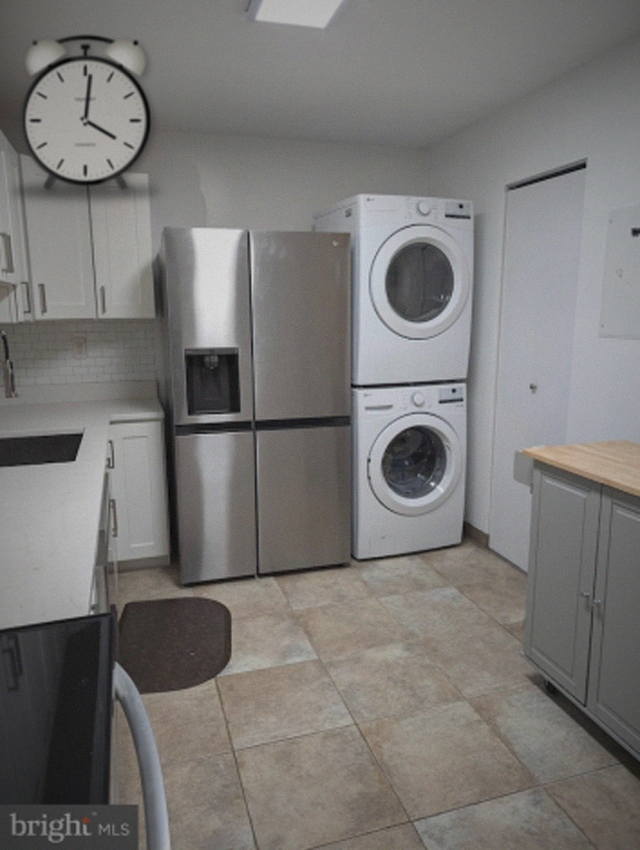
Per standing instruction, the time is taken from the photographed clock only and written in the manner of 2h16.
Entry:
4h01
